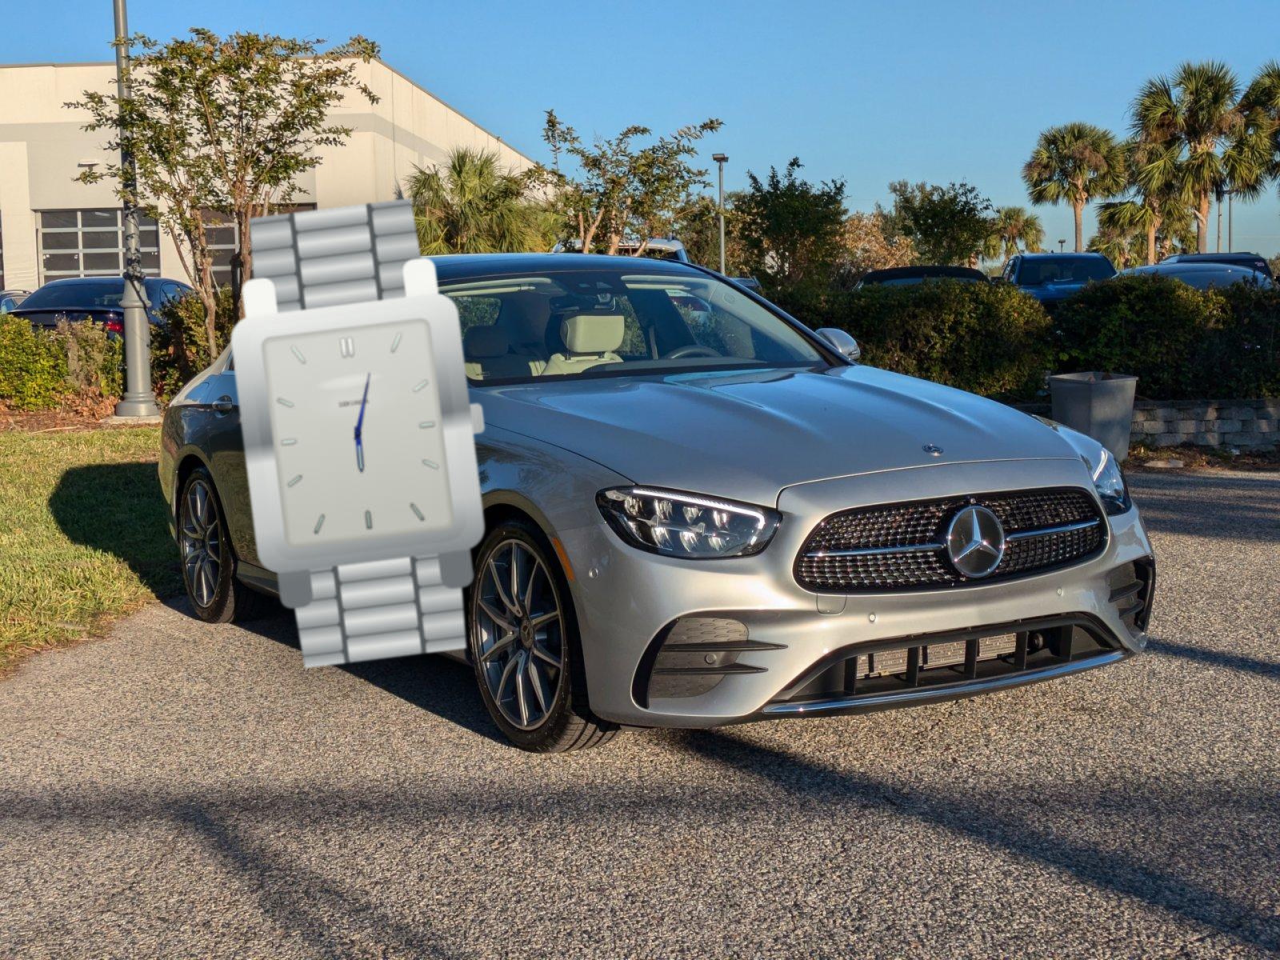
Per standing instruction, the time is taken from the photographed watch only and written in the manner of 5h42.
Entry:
6h03
